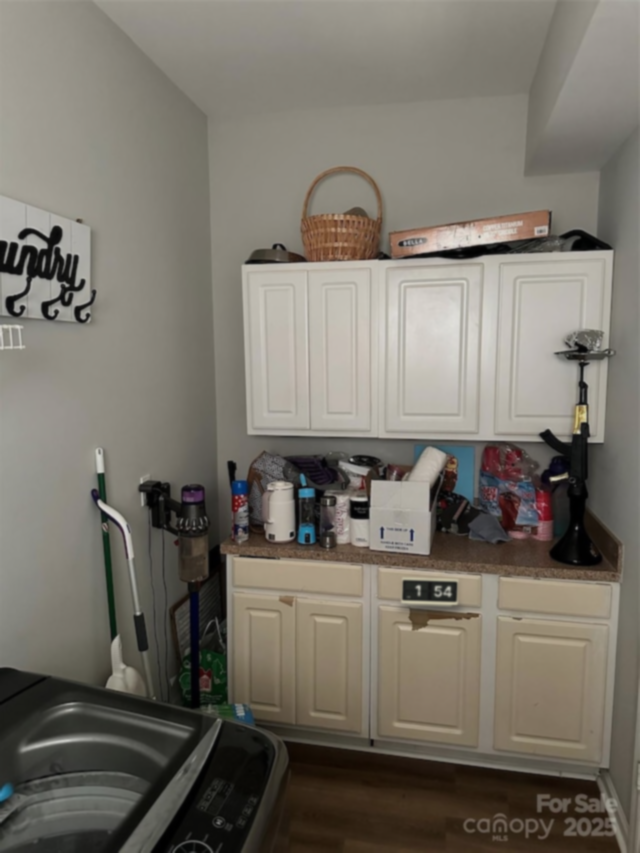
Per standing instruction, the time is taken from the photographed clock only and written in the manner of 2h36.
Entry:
1h54
